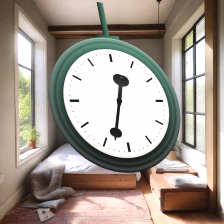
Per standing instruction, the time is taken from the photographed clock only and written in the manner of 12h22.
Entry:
12h33
